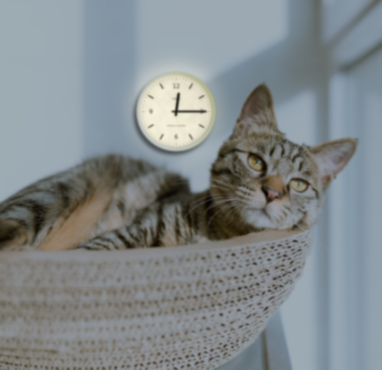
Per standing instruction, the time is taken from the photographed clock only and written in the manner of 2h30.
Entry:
12h15
